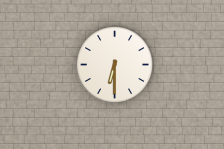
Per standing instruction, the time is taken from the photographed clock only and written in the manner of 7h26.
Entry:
6h30
